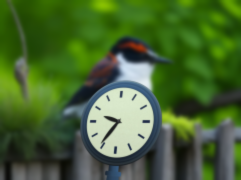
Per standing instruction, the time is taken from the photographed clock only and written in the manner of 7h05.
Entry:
9h36
